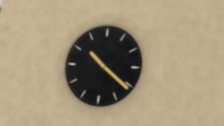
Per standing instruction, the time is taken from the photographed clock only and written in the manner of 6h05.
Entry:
10h21
